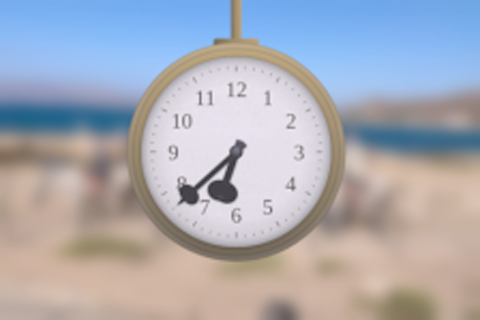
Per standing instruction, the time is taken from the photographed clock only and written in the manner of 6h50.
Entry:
6h38
